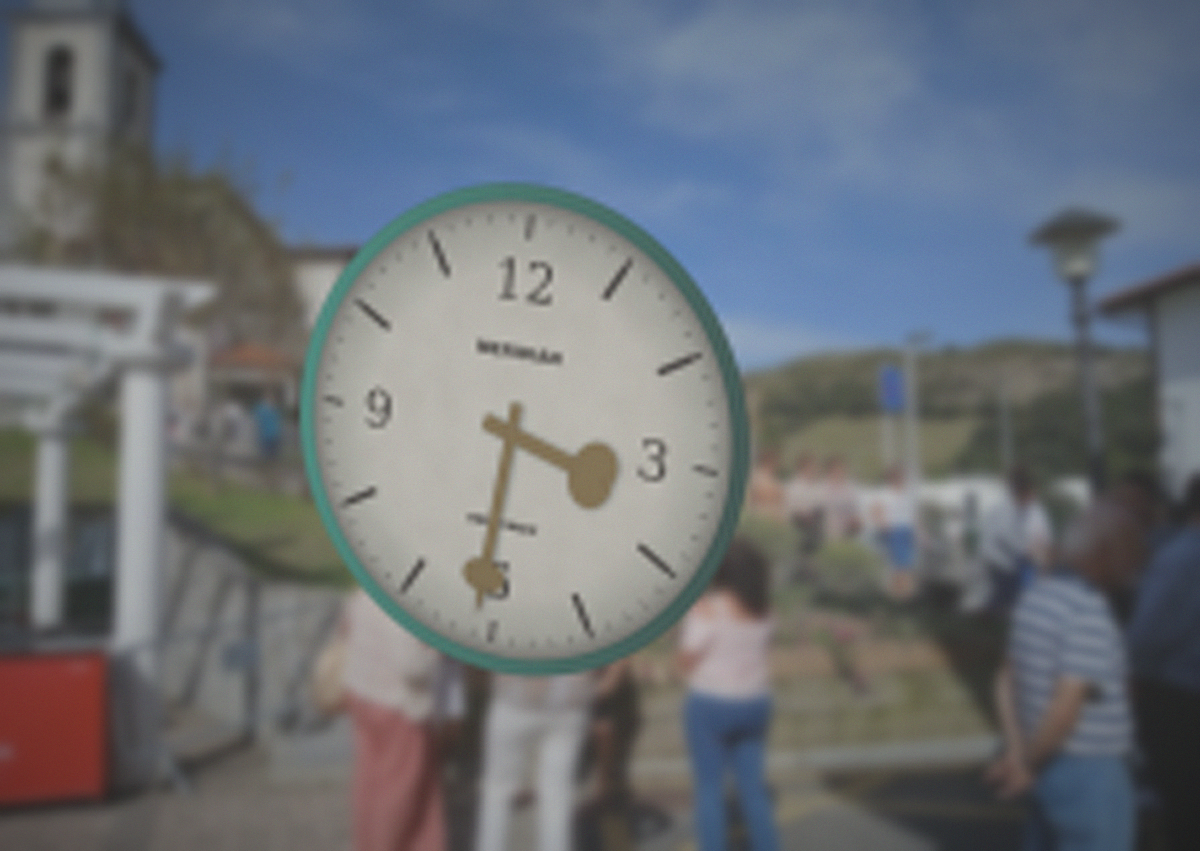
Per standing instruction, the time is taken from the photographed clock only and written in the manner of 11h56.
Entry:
3h31
